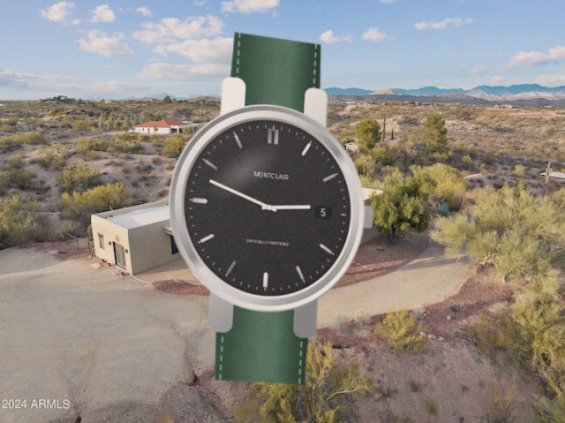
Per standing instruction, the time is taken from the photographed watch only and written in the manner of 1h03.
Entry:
2h48
